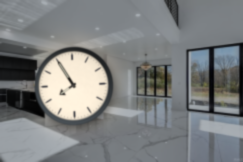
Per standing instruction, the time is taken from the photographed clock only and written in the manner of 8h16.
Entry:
7h55
